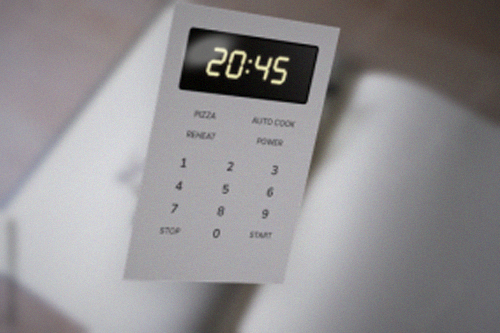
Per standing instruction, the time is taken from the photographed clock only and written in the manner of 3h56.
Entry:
20h45
